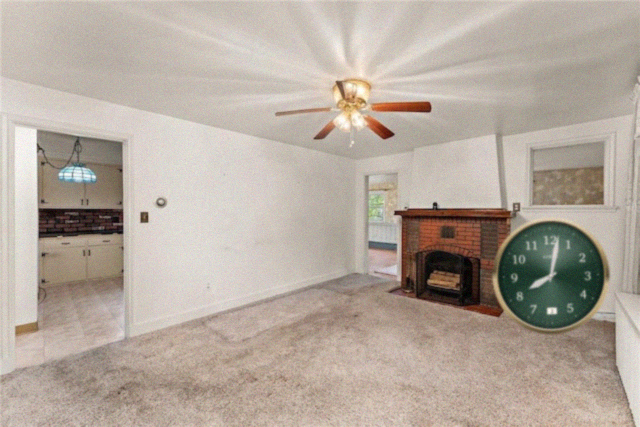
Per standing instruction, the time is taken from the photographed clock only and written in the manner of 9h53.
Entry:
8h02
